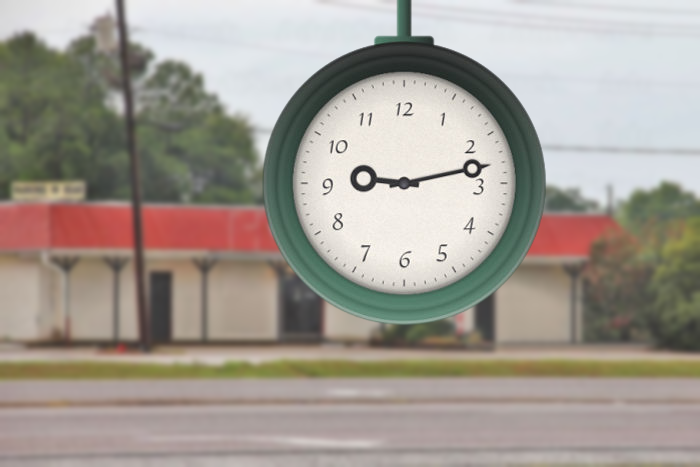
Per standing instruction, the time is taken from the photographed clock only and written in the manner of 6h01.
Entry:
9h13
